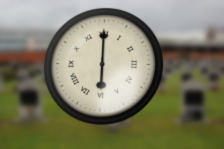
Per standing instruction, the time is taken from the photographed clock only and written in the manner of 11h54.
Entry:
6h00
